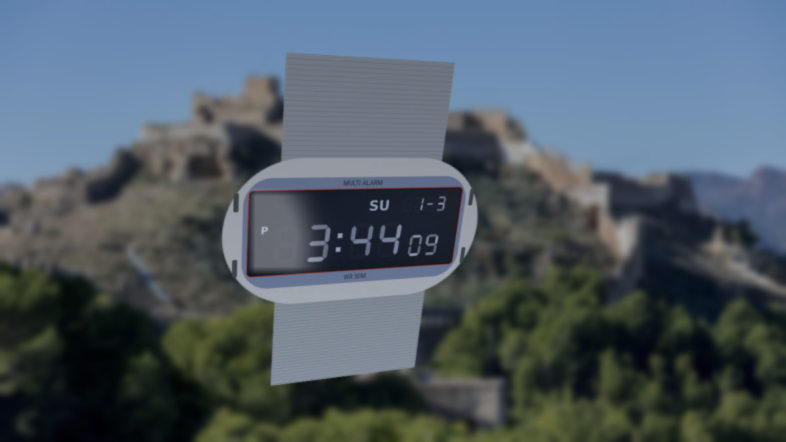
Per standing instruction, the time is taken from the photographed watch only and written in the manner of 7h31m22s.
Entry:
3h44m09s
